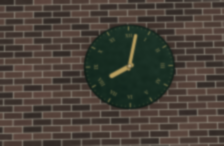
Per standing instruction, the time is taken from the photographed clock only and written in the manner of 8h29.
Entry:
8h02
